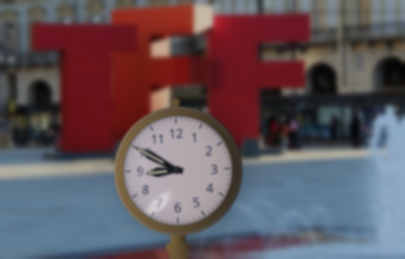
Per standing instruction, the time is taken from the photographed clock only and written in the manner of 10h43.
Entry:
8h50
